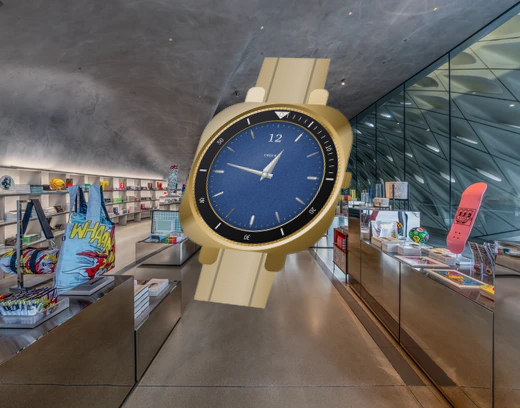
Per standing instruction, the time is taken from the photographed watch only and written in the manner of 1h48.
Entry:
12h47
